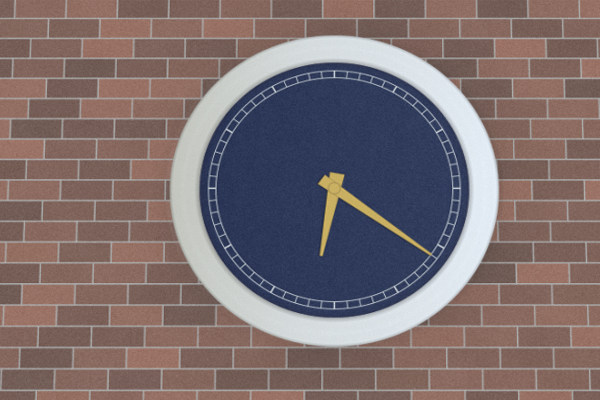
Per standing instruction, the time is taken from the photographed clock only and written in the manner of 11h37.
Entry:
6h21
